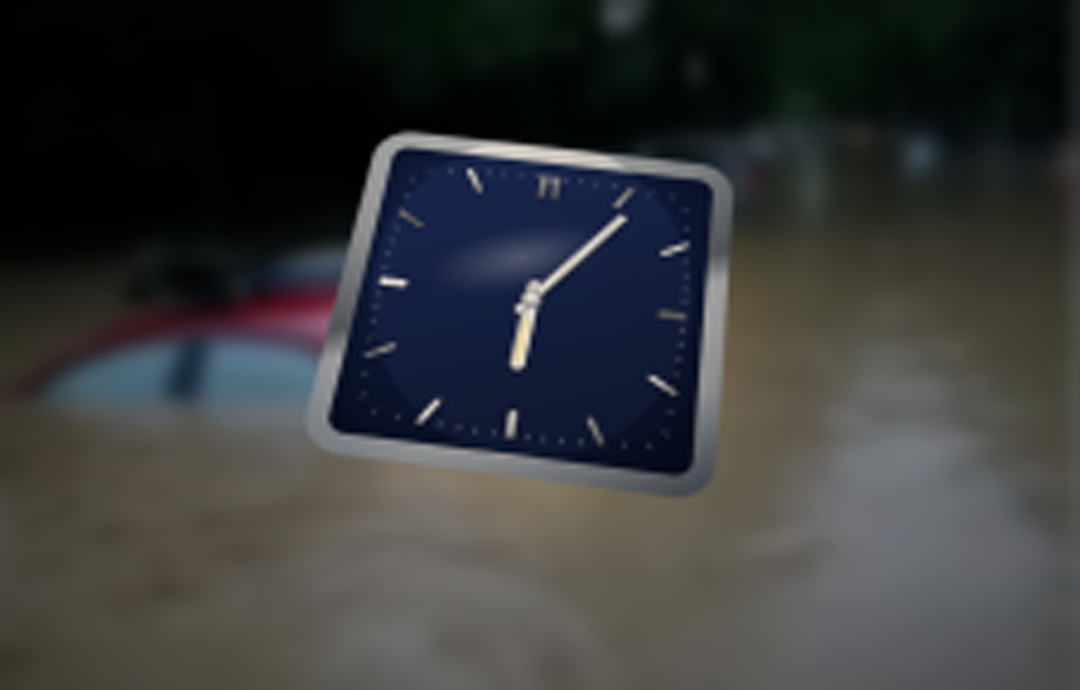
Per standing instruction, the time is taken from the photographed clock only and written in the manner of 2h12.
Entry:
6h06
